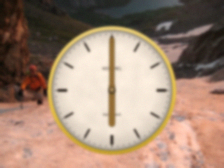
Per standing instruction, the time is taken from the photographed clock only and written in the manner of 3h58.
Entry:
6h00
